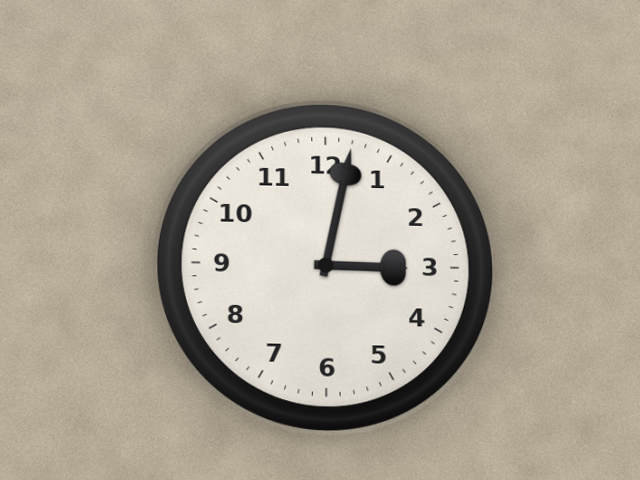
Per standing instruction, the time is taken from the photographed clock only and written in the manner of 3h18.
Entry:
3h02
